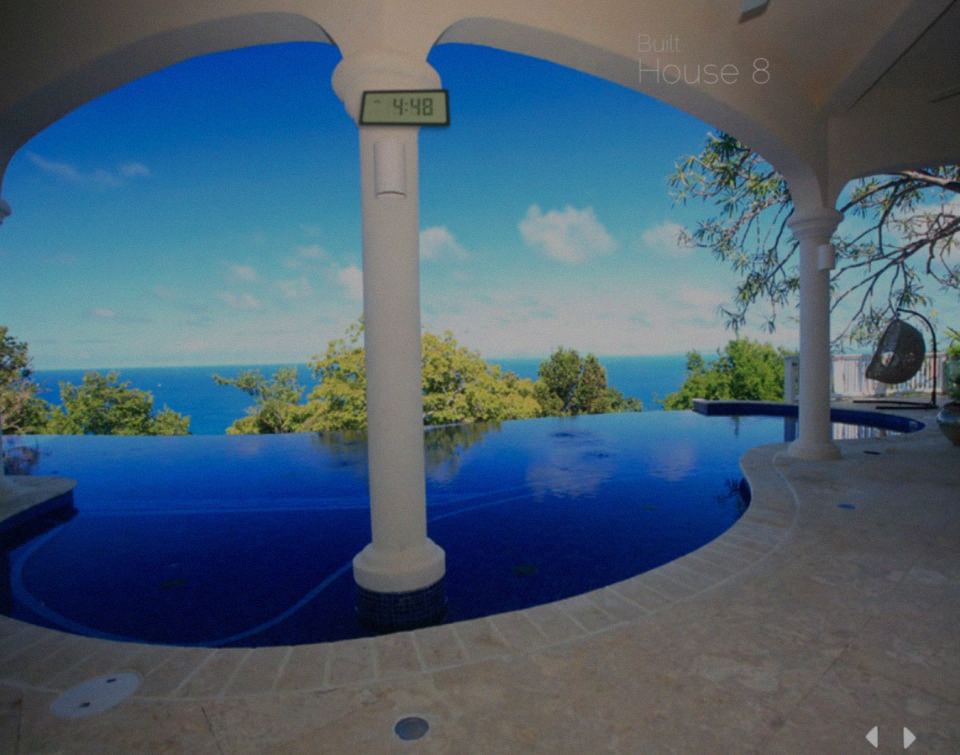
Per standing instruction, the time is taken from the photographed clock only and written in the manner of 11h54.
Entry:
4h48
